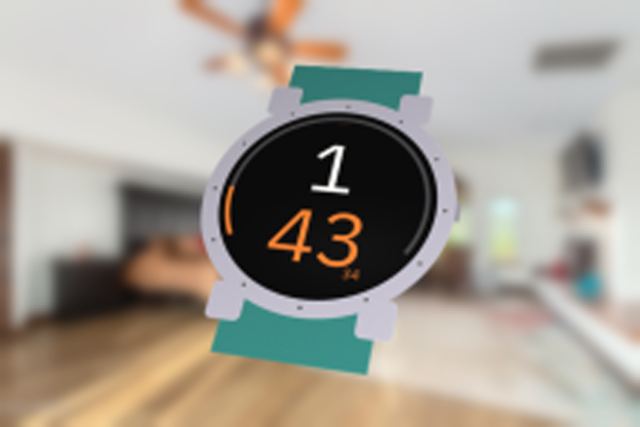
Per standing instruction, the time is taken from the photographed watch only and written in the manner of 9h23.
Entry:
1h43
